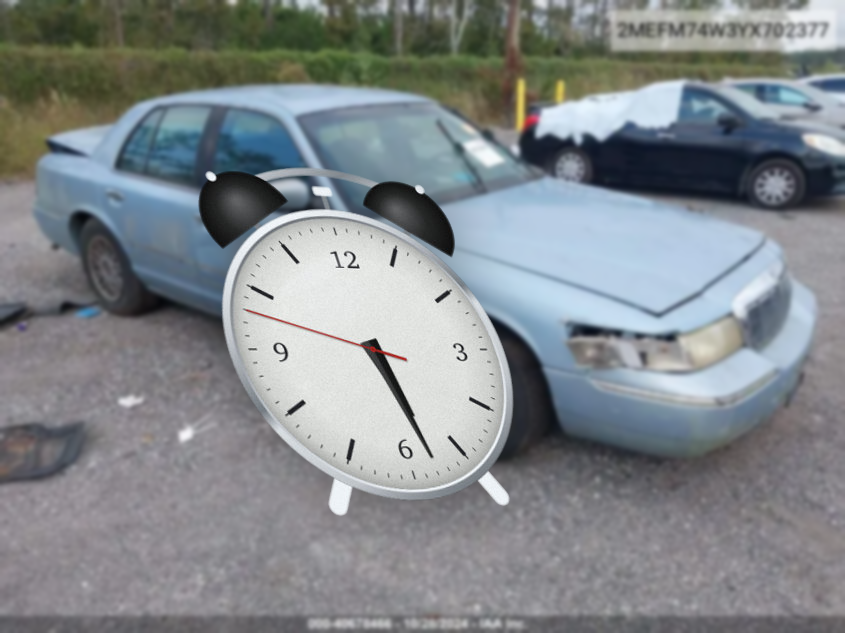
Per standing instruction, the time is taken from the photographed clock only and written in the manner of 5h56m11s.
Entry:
5h27m48s
